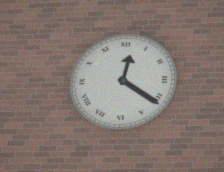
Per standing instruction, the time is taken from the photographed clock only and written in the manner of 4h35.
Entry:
12h21
